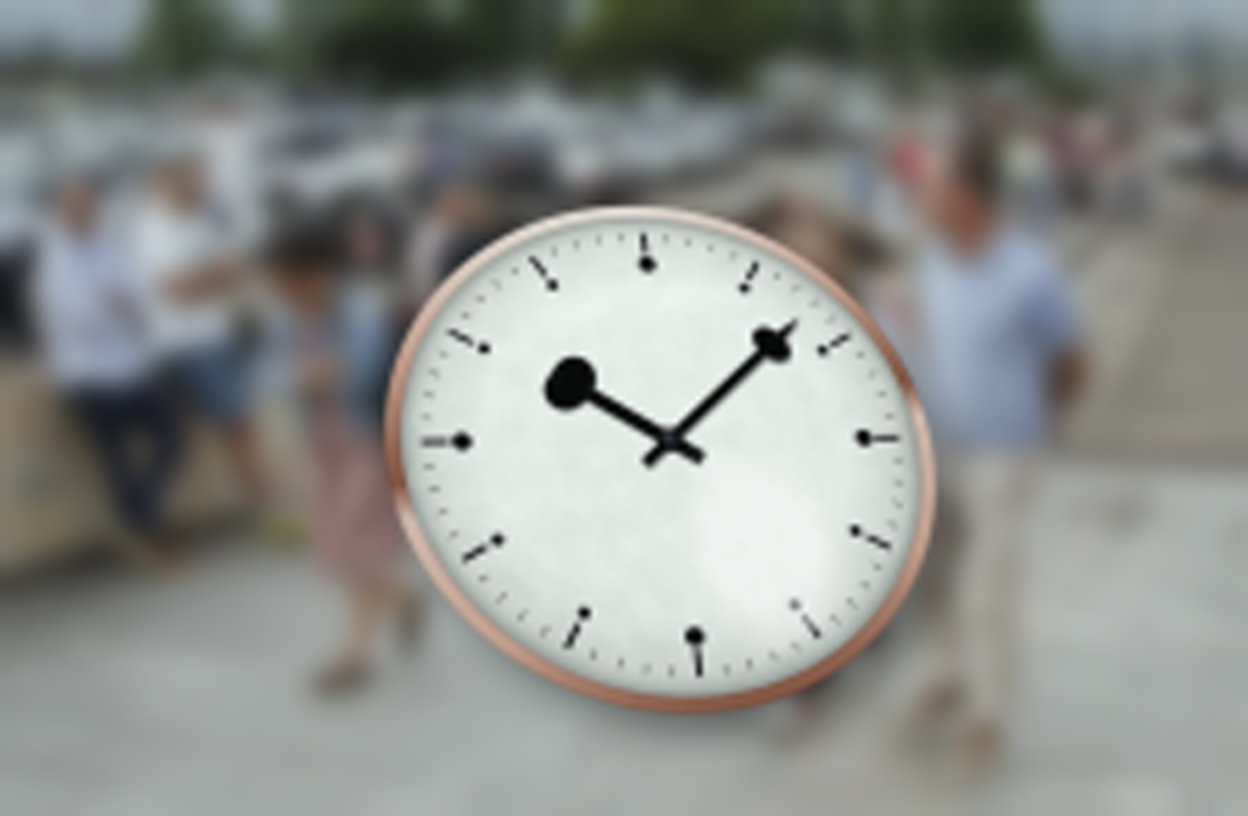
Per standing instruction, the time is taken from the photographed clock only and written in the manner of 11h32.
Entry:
10h08
